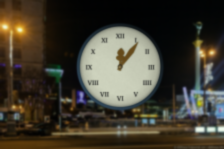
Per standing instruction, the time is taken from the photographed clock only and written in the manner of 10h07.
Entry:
12h06
